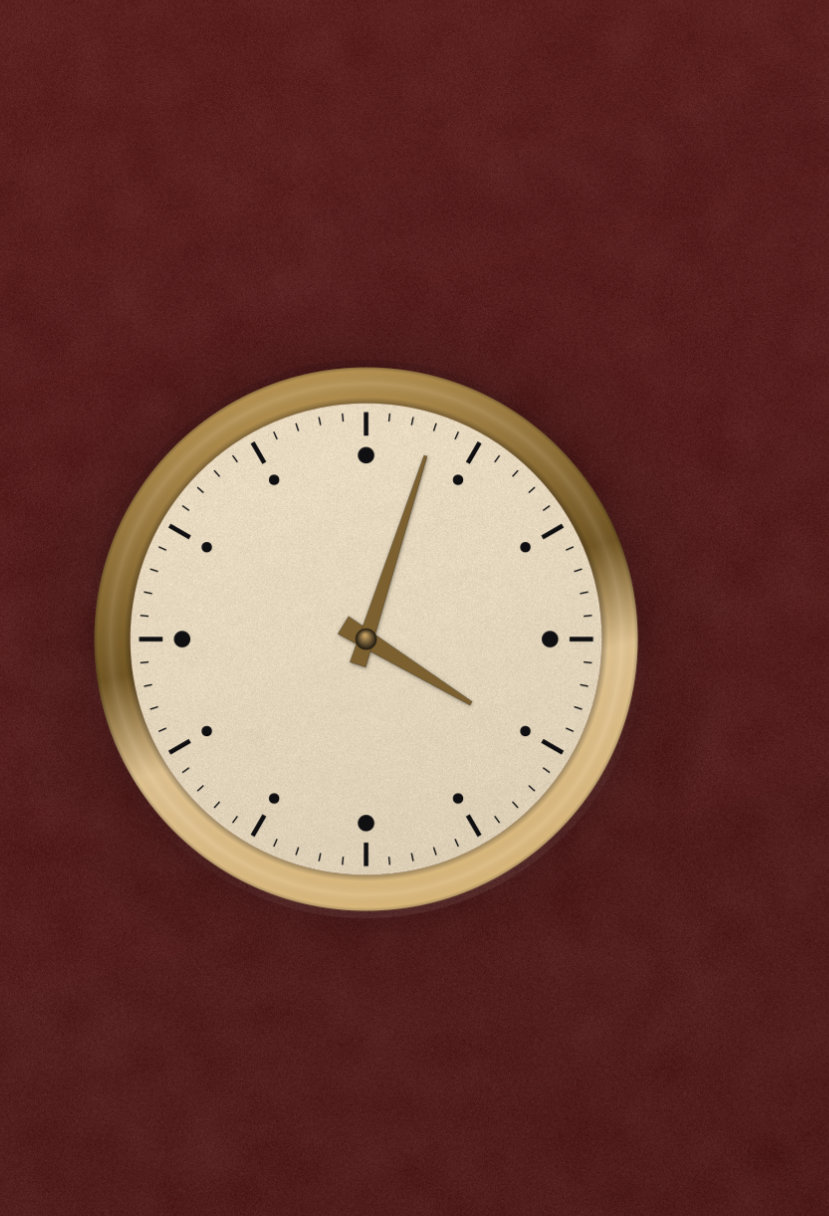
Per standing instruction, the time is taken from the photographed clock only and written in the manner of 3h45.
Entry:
4h03
